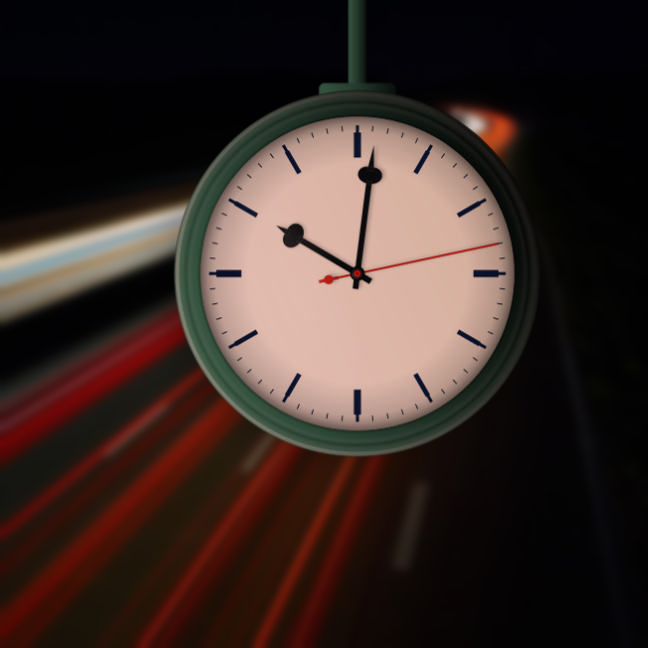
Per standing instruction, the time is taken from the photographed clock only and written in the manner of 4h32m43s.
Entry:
10h01m13s
